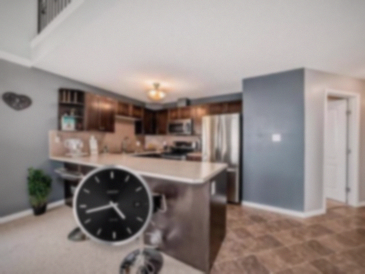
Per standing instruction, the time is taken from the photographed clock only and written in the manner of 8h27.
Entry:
4h43
